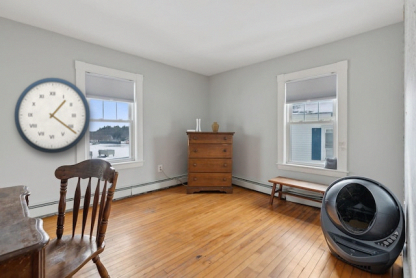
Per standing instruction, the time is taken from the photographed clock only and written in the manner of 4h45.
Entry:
1h21
